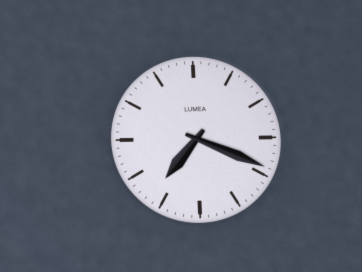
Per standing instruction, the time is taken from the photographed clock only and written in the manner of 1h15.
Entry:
7h19
